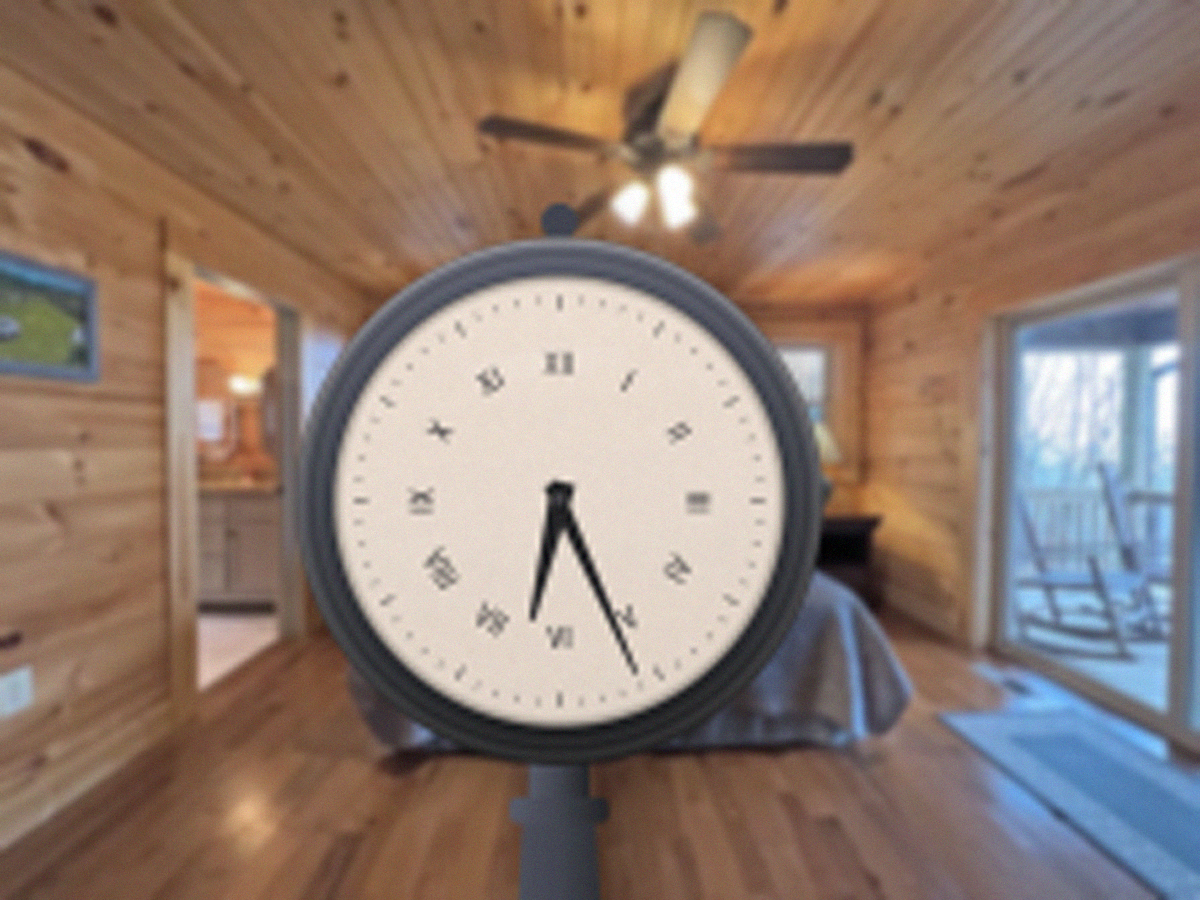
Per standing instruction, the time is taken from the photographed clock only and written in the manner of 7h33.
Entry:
6h26
